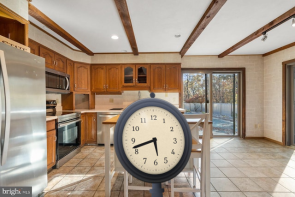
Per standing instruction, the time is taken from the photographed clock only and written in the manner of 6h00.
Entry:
5h42
